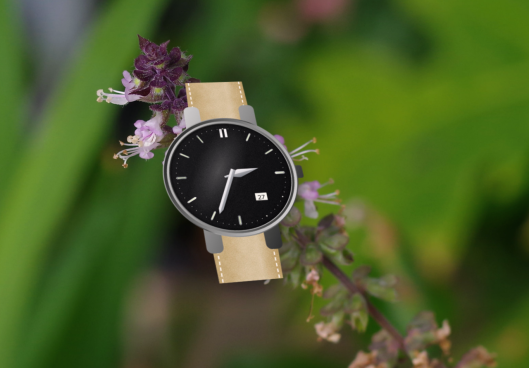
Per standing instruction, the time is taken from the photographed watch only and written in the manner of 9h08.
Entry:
2h34
